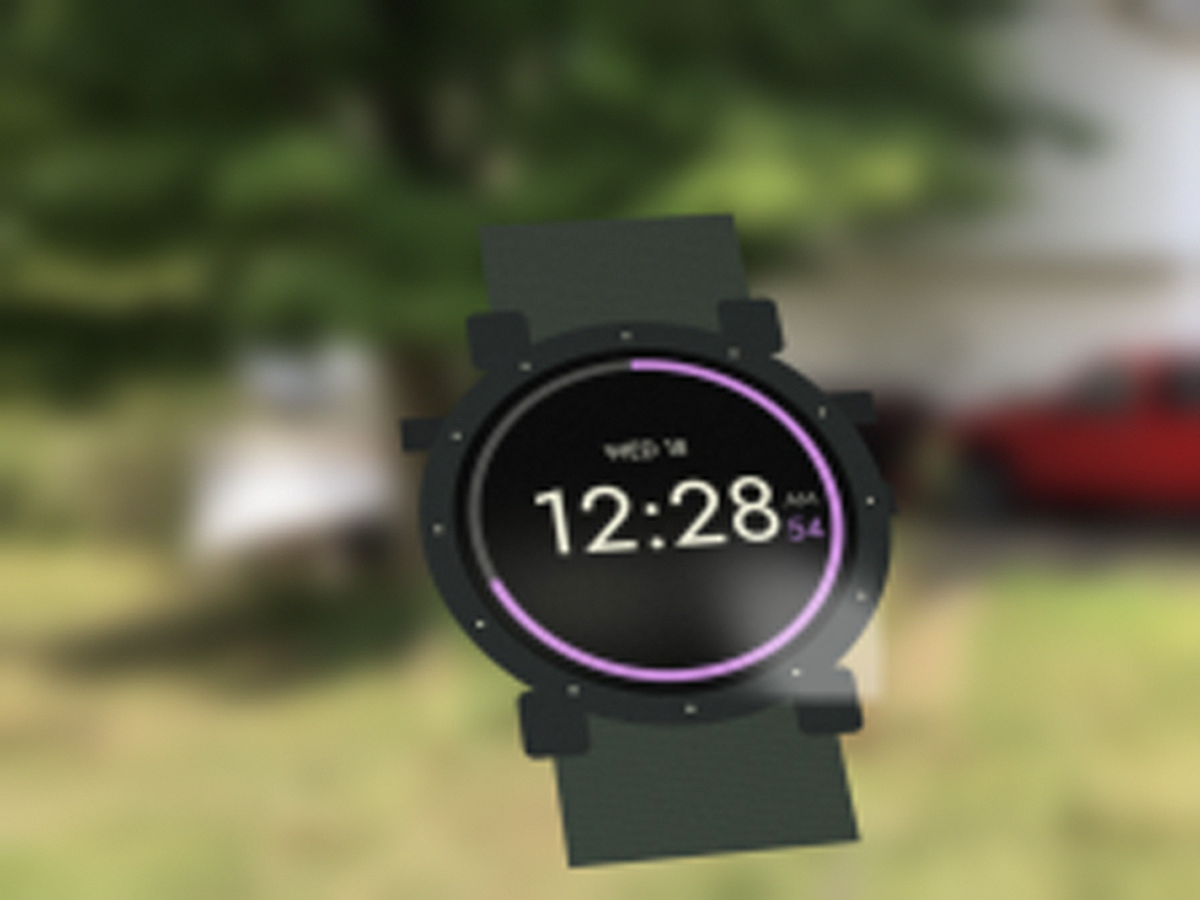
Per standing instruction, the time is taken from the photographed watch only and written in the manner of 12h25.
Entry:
12h28
